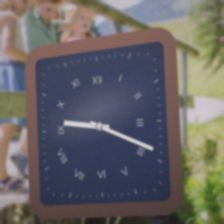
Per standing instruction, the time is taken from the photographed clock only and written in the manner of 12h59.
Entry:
9h19
